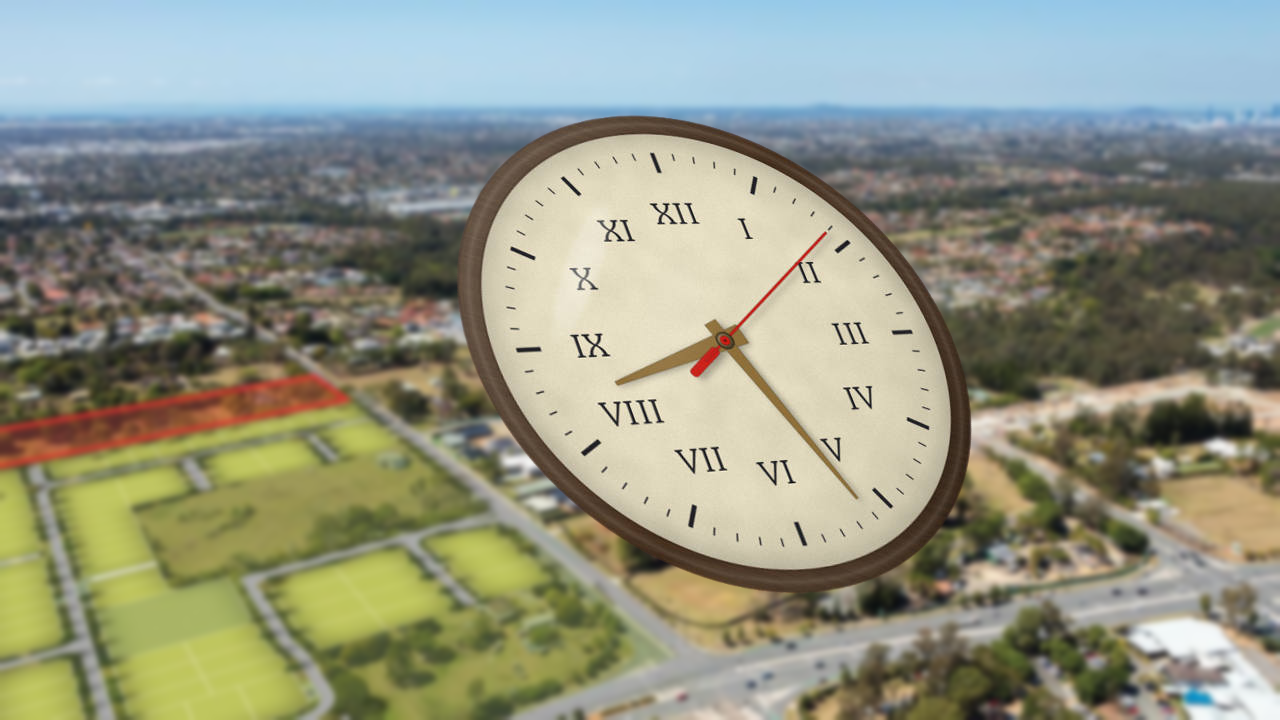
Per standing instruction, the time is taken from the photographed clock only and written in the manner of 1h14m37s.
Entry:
8h26m09s
